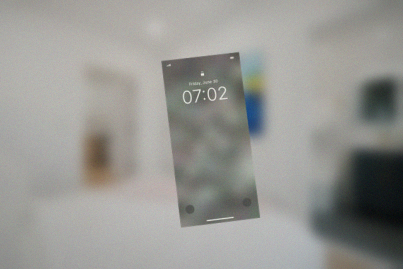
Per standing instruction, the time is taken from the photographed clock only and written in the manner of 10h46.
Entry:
7h02
